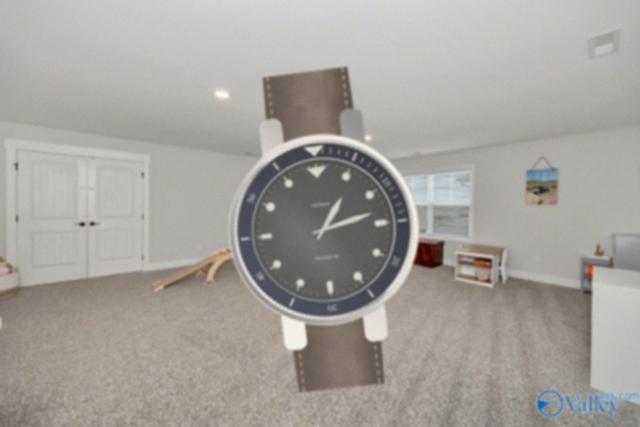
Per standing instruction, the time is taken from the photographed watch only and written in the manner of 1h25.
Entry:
1h13
